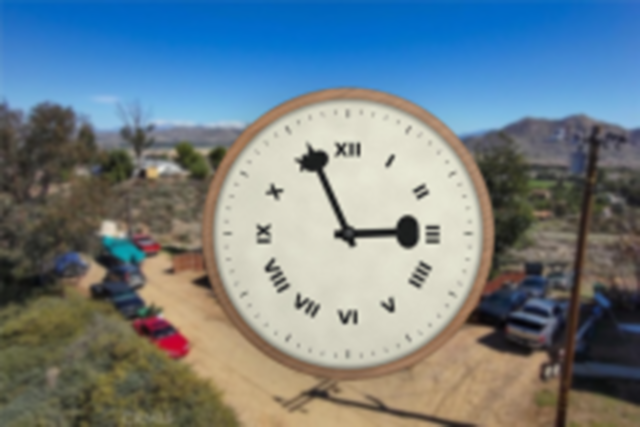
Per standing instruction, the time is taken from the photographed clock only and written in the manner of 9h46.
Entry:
2h56
